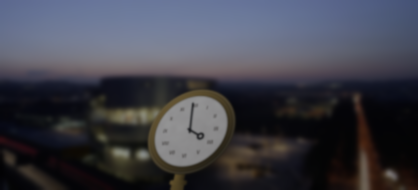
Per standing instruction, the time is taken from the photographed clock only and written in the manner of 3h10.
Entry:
3h59
